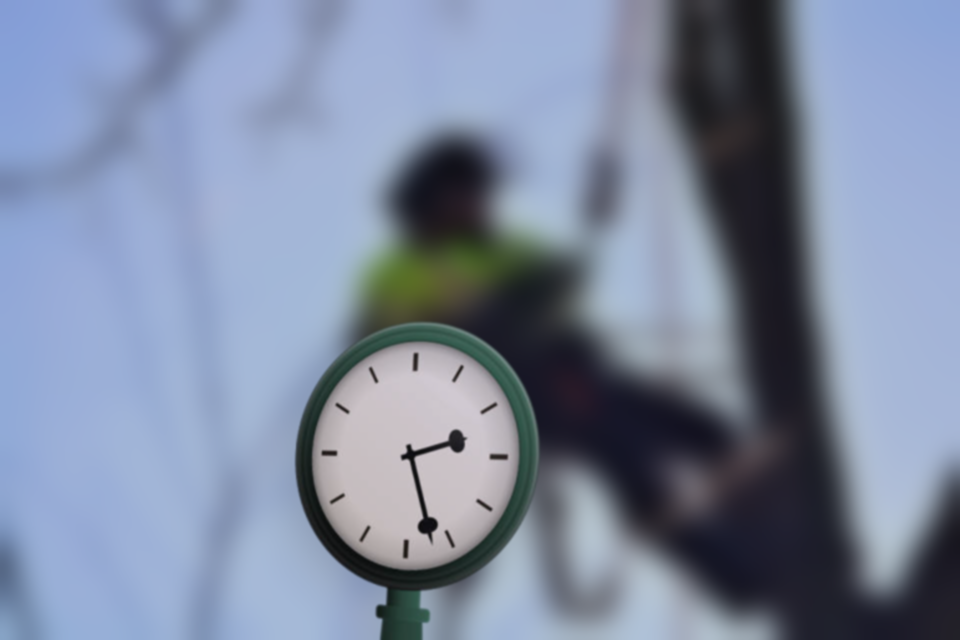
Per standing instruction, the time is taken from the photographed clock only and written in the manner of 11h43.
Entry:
2h27
